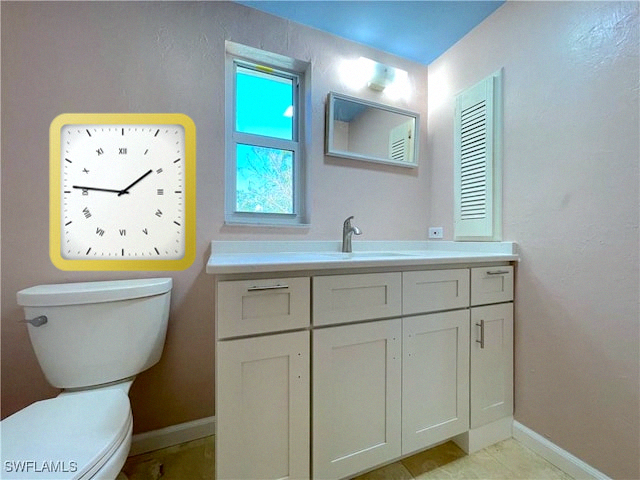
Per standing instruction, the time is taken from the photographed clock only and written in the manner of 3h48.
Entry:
1h46
